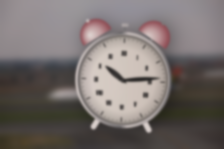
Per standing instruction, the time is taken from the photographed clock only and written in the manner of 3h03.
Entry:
10h14
